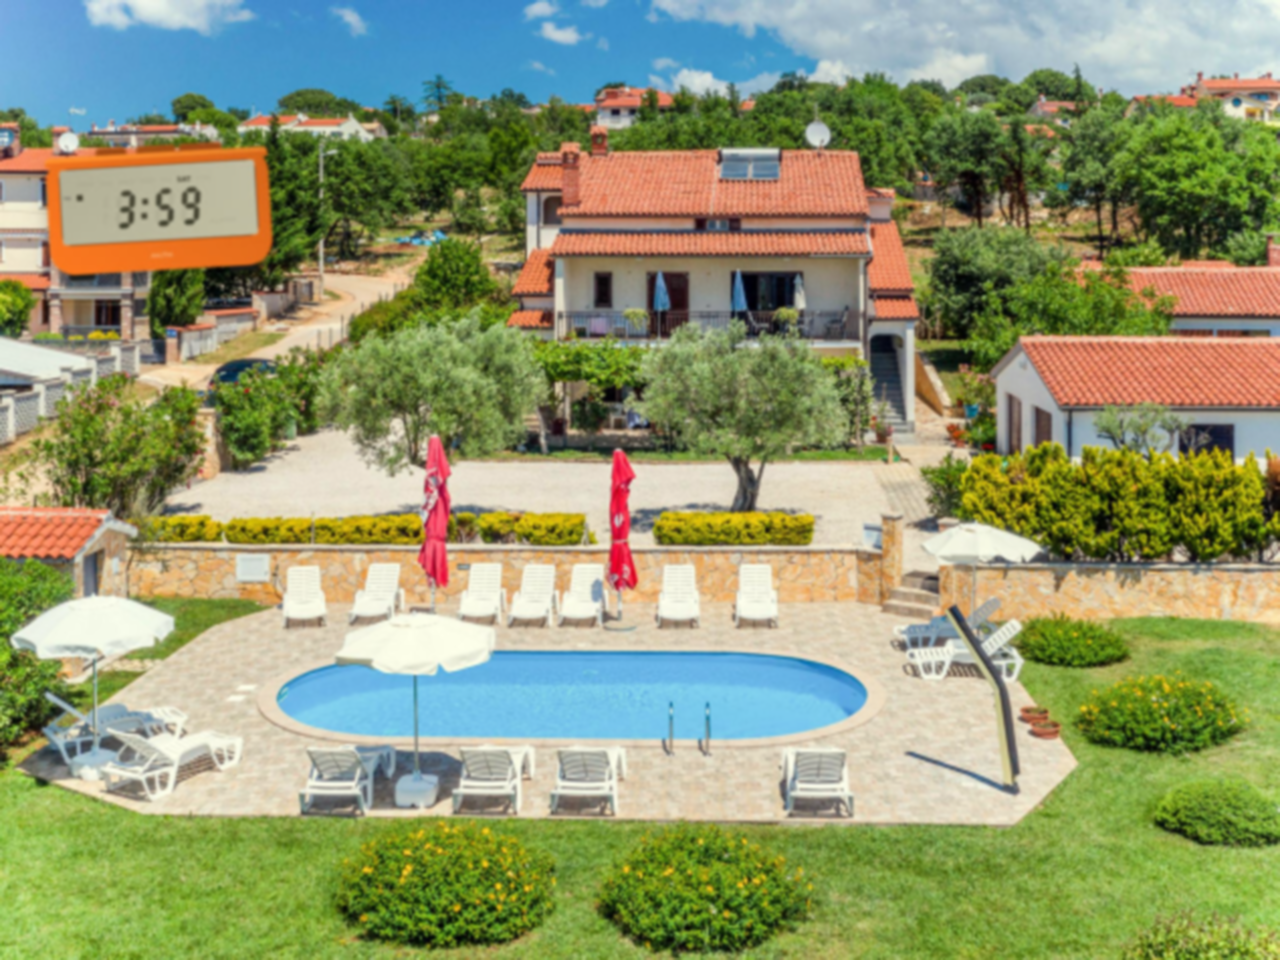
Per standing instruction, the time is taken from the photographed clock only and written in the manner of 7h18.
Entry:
3h59
